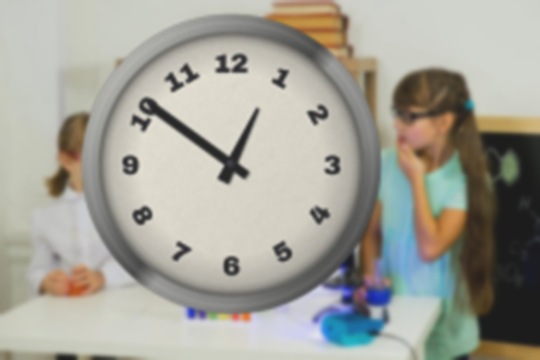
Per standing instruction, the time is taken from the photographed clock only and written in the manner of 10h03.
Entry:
12h51
